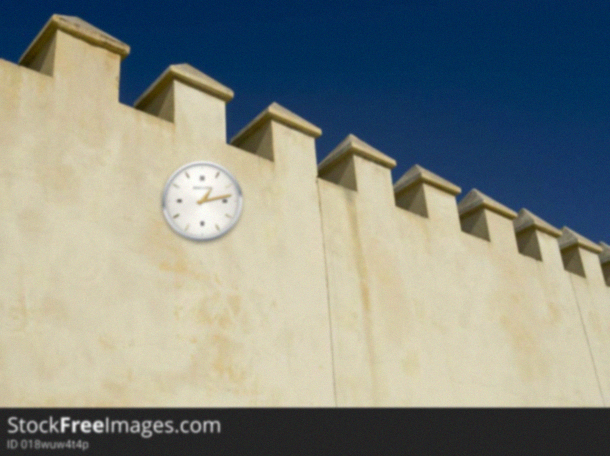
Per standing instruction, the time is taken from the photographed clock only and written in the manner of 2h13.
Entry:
1h13
